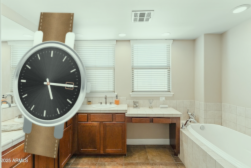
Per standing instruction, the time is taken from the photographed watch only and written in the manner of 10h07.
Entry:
5h15
